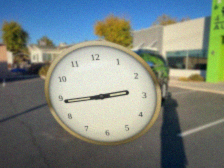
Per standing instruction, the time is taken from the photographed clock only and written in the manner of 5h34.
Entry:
2h44
